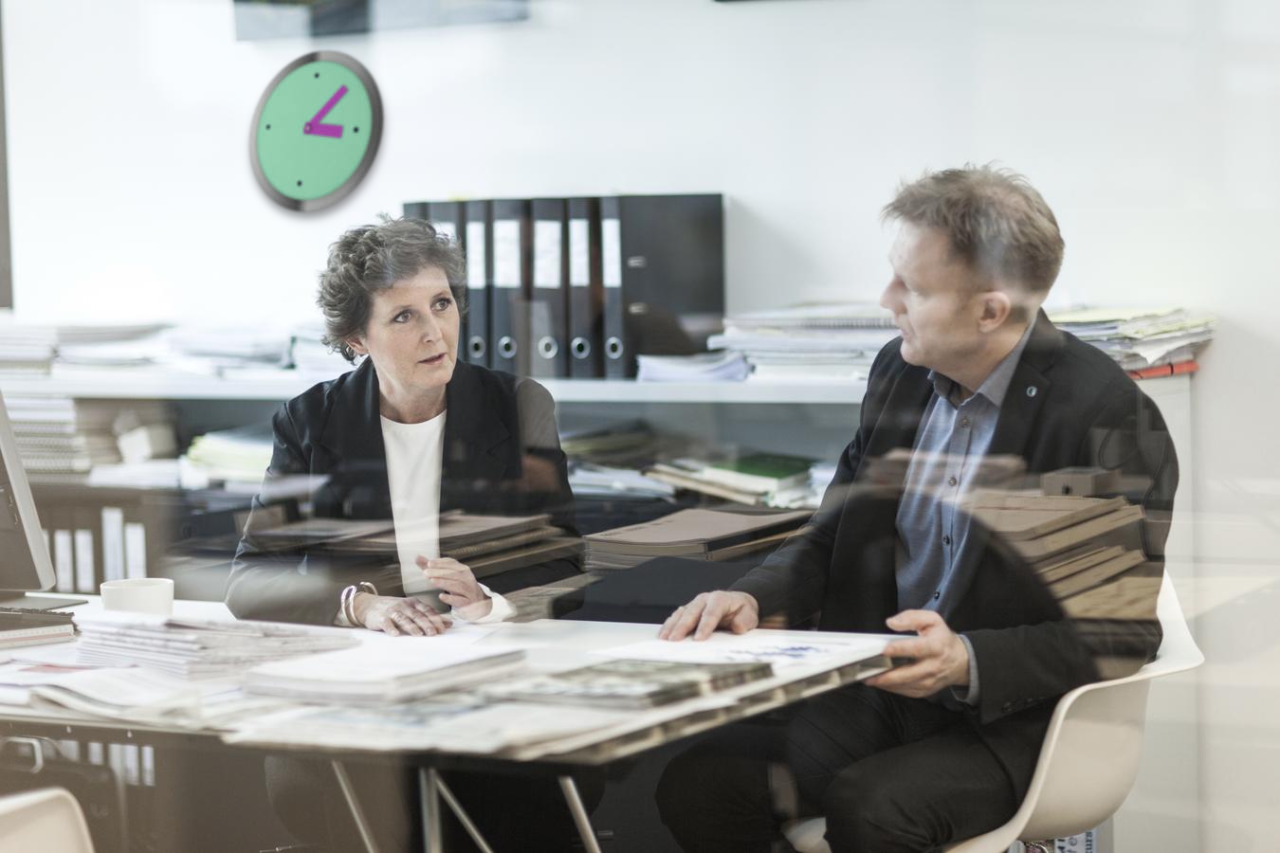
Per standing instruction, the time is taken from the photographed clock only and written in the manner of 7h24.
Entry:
3h07
